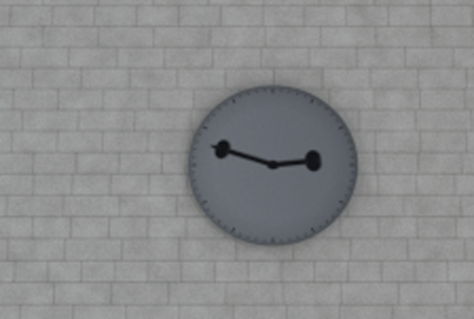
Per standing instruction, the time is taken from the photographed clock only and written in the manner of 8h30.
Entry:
2h48
